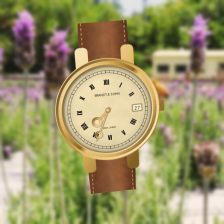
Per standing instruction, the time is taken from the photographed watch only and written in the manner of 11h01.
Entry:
7h34
